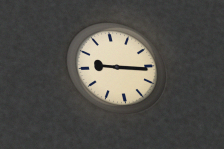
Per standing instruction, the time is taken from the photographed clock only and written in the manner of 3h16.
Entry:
9h16
